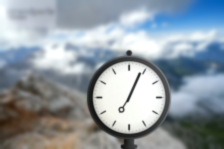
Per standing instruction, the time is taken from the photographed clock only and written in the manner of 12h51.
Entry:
7h04
